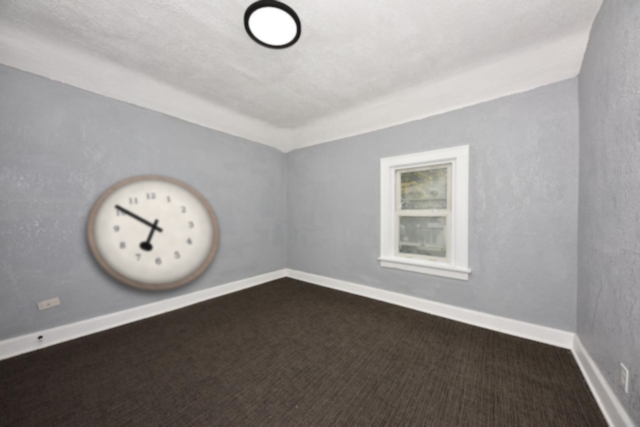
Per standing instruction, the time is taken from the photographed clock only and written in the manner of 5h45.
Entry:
6h51
